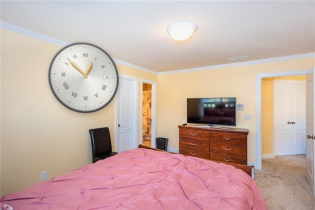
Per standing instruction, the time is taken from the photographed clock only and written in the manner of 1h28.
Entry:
12h52
